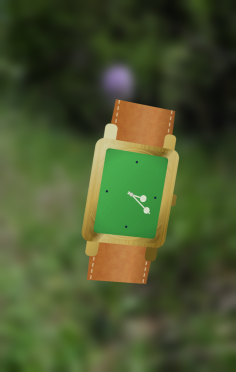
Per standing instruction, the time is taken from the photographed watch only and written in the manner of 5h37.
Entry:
3h21
